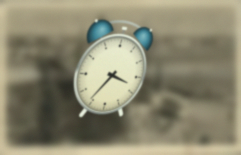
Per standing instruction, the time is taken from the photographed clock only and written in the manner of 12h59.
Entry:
3h36
